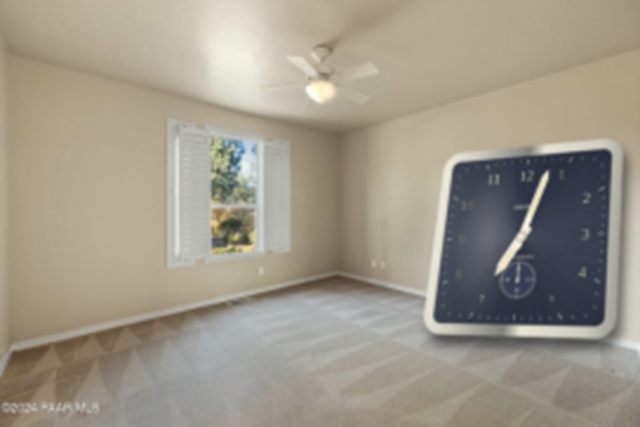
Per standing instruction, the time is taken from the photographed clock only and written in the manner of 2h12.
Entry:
7h03
